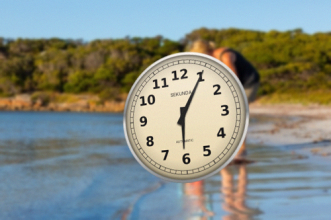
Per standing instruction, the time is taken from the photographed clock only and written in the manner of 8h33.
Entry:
6h05
